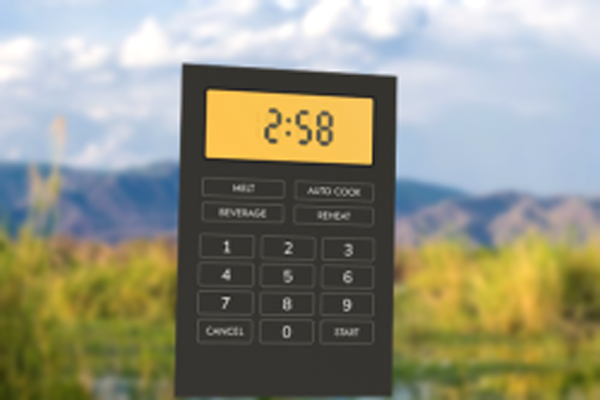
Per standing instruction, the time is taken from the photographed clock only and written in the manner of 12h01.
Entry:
2h58
